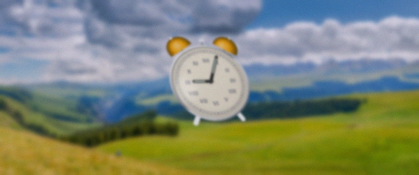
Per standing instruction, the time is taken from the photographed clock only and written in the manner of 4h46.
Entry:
9h04
